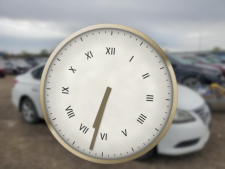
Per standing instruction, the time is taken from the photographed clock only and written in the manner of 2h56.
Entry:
6h32
